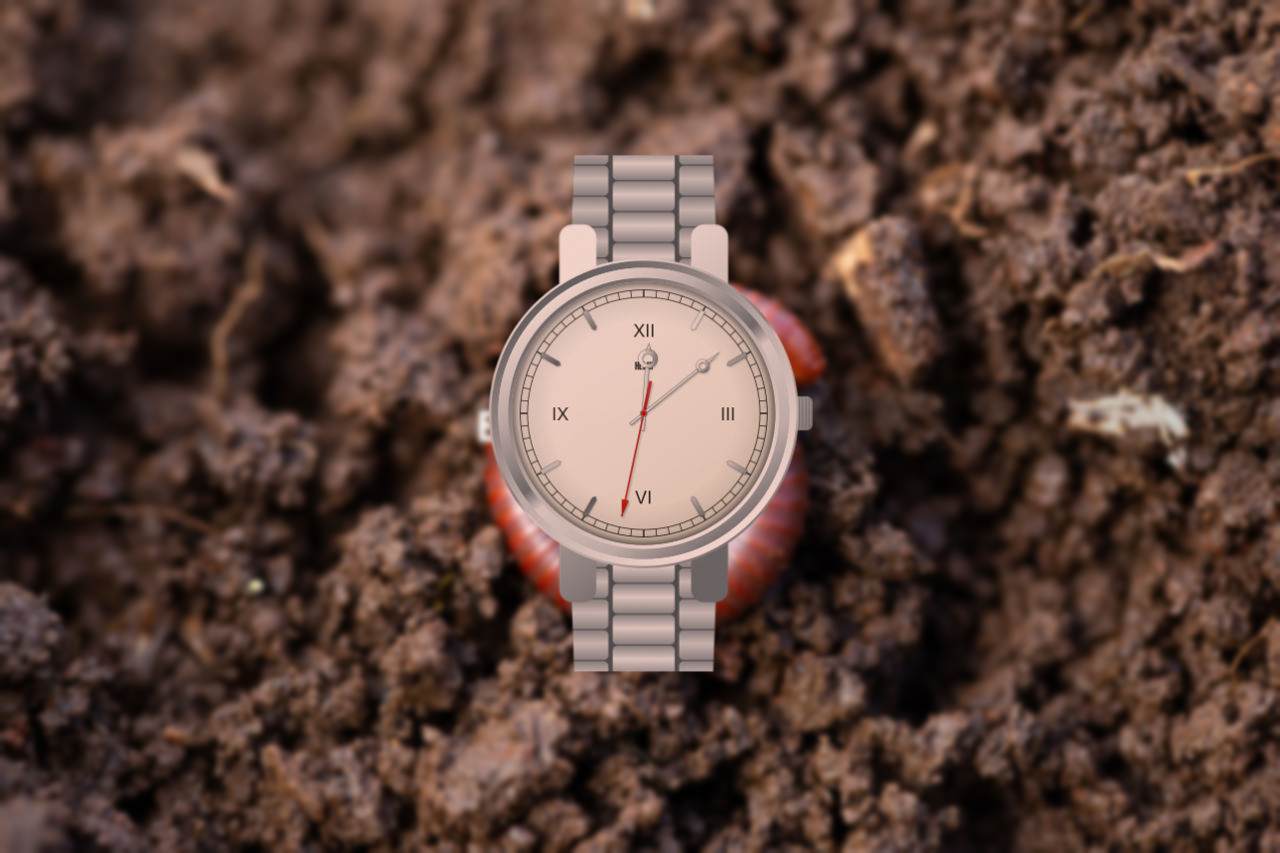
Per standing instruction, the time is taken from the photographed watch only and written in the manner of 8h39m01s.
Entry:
12h08m32s
